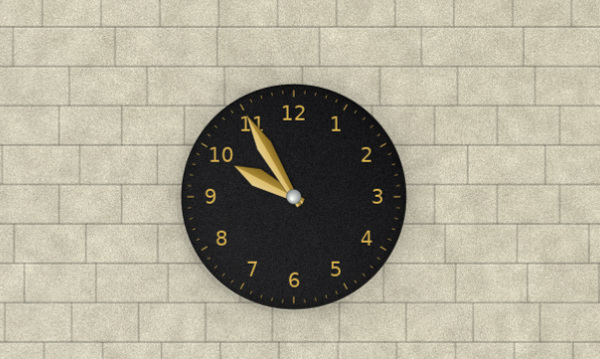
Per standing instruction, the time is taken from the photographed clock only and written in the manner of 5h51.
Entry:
9h55
